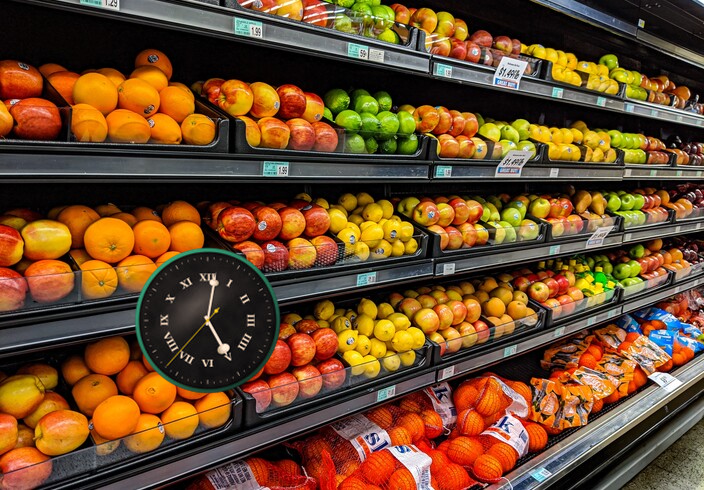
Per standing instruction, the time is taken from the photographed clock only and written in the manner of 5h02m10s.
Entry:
5h01m37s
